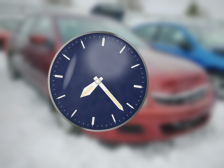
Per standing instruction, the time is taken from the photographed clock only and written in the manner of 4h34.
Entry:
7h22
